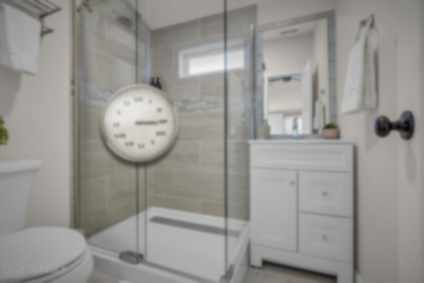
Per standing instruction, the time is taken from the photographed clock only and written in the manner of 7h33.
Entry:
3h15
